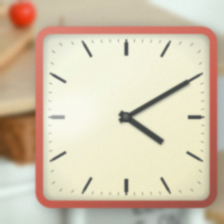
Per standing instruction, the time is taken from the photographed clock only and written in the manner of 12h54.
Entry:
4h10
